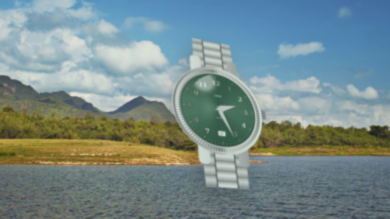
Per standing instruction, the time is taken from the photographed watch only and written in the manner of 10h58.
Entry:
2h26
